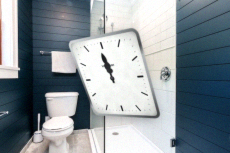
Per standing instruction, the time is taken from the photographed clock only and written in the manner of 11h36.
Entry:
11h59
